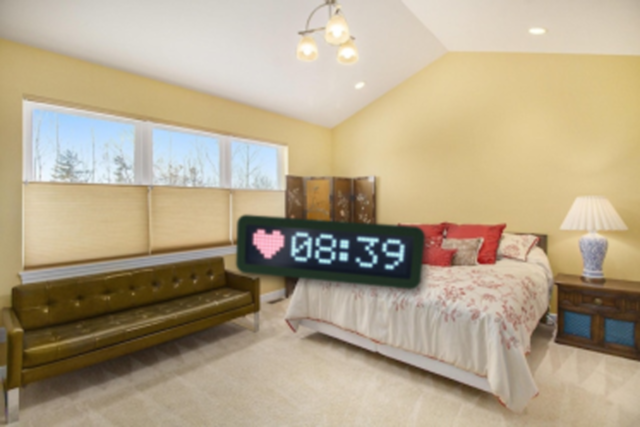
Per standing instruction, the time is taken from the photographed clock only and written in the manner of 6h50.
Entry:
8h39
